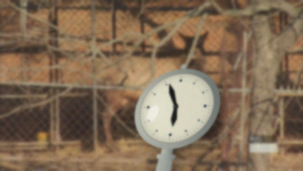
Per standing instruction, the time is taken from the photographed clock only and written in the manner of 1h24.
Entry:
5h56
